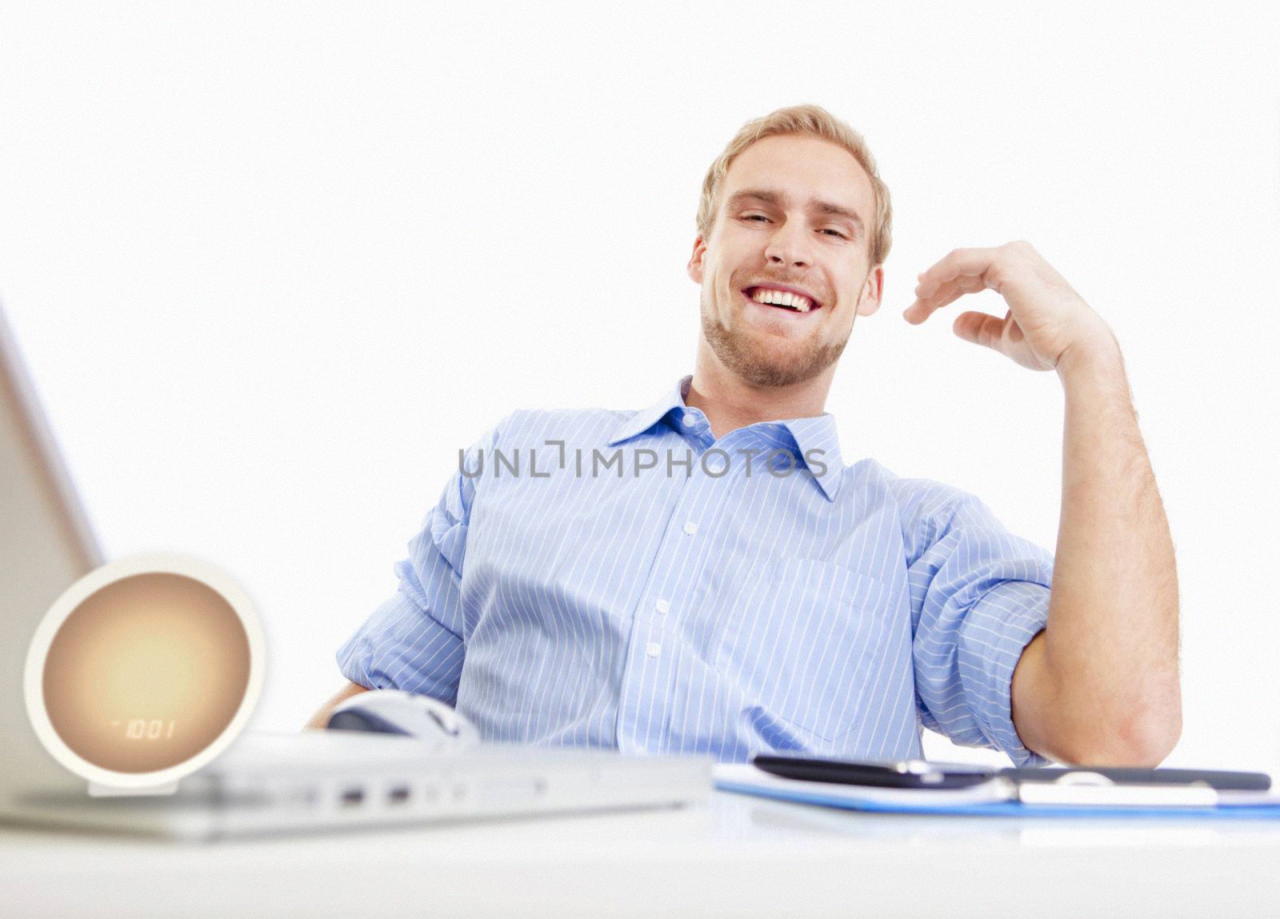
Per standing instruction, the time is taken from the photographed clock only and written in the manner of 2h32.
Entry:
10h01
